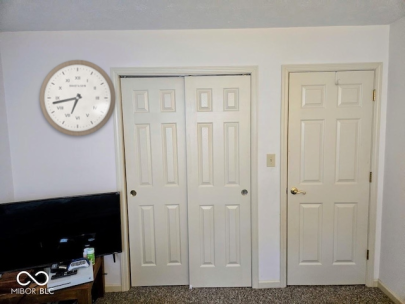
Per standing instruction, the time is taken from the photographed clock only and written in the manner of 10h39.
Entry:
6h43
